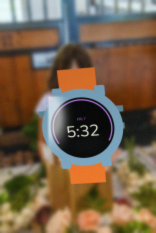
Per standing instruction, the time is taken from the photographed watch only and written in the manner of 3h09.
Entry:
5h32
